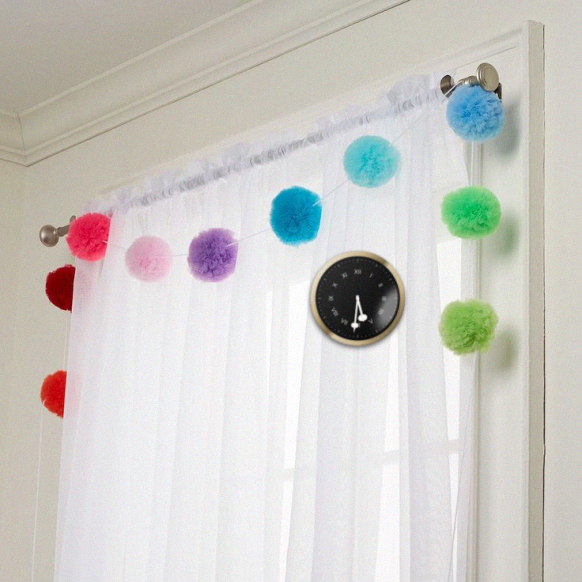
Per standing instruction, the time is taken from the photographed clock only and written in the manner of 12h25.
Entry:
5h31
